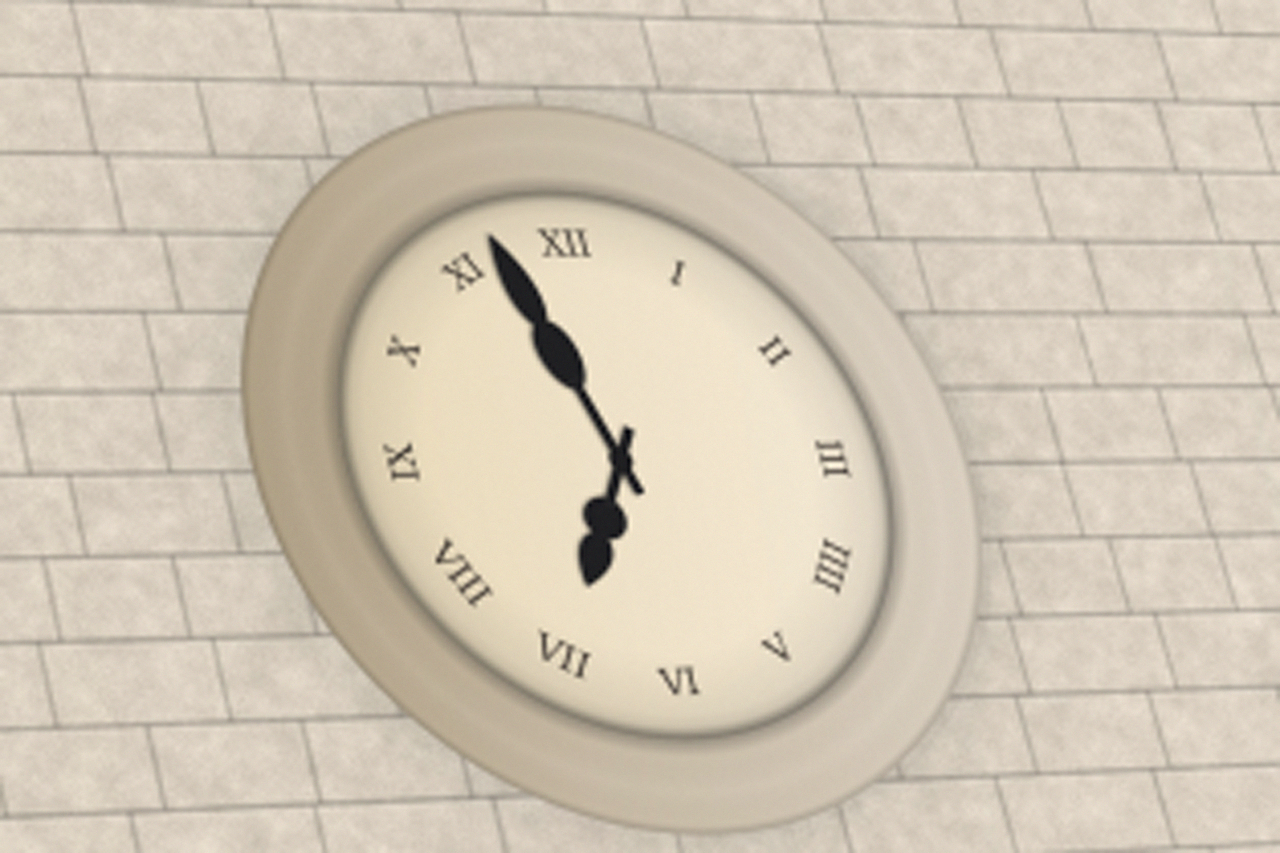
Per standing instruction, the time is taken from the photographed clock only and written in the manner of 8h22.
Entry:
6h57
